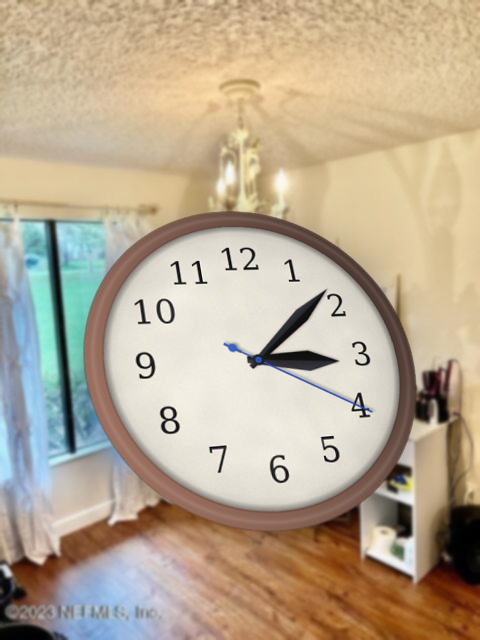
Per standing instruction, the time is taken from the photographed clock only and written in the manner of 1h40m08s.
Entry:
3h08m20s
